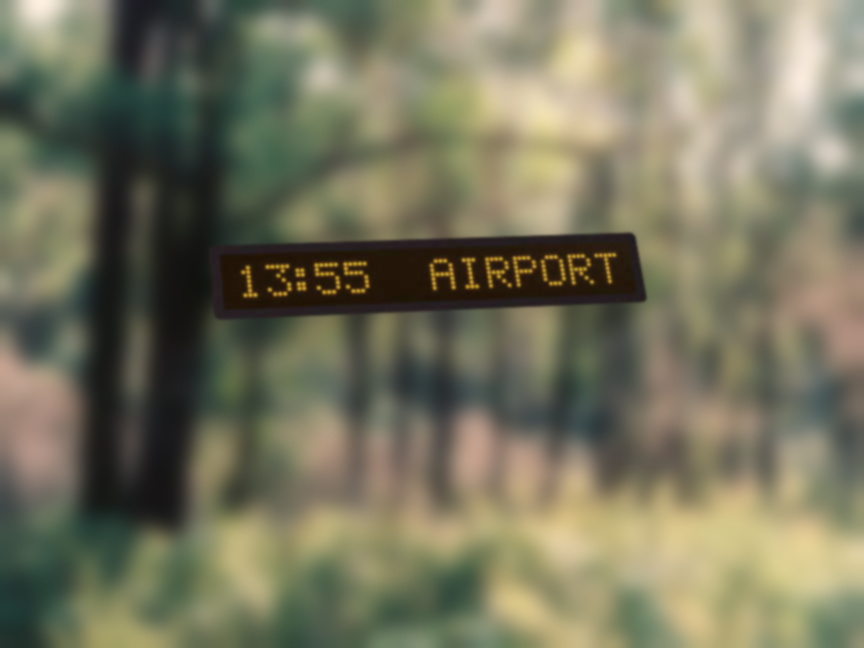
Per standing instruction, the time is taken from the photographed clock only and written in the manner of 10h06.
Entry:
13h55
